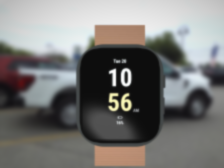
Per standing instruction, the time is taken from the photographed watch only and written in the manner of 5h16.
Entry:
10h56
